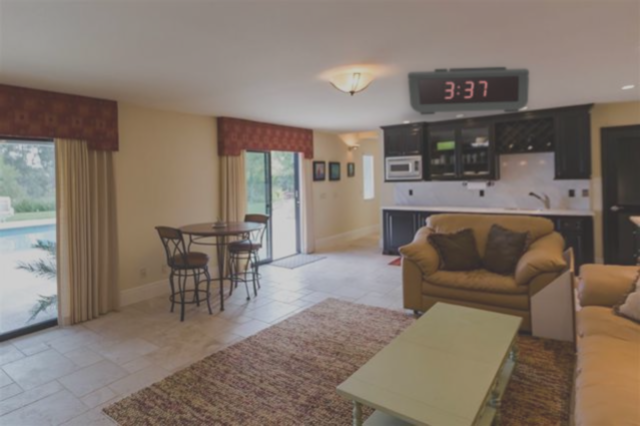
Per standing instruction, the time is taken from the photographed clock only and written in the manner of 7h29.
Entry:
3h37
